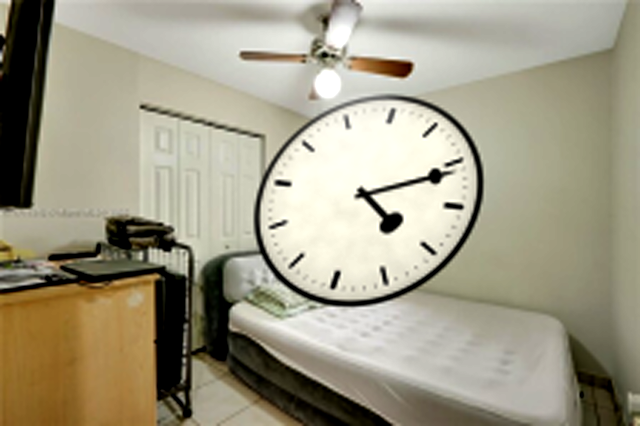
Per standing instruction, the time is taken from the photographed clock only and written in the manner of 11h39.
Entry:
4h11
